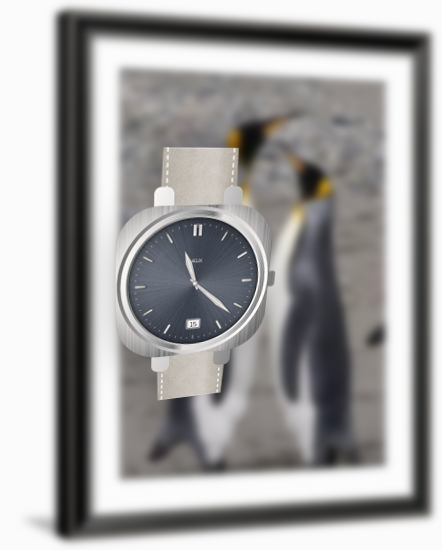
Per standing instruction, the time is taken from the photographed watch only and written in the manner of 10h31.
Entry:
11h22
